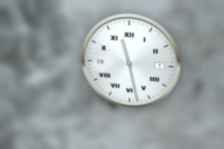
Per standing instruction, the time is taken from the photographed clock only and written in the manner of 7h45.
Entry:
11h28
